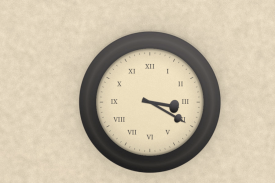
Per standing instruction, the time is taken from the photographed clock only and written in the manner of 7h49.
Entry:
3h20
